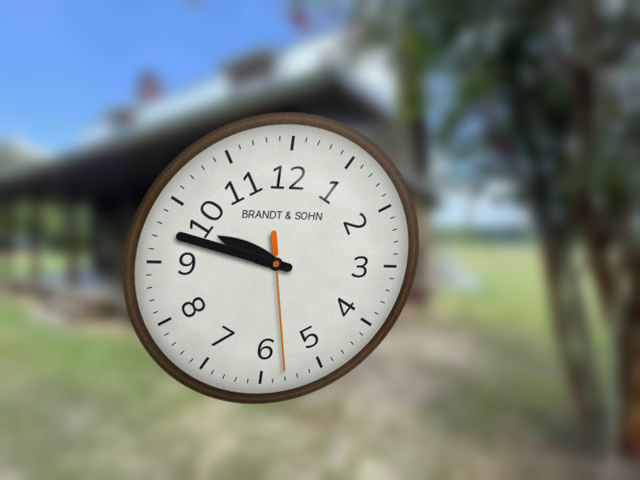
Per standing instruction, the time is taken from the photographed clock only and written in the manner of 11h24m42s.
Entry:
9h47m28s
